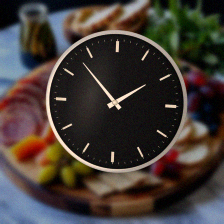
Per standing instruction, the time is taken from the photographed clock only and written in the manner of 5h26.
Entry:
1h53
